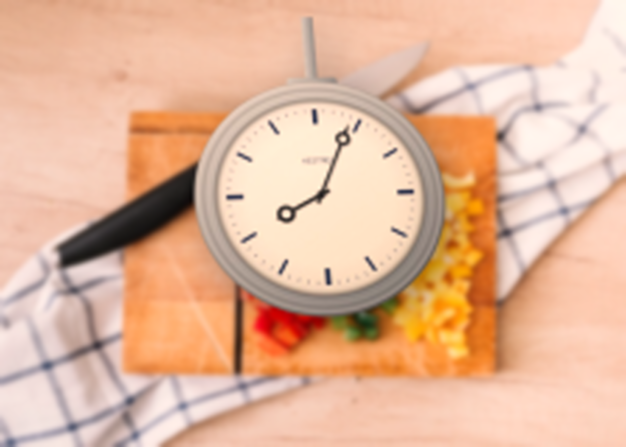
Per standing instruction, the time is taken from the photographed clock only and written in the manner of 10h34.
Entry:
8h04
